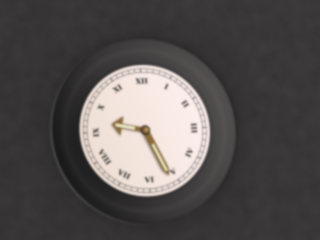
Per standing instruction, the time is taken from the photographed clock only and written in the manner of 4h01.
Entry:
9h26
